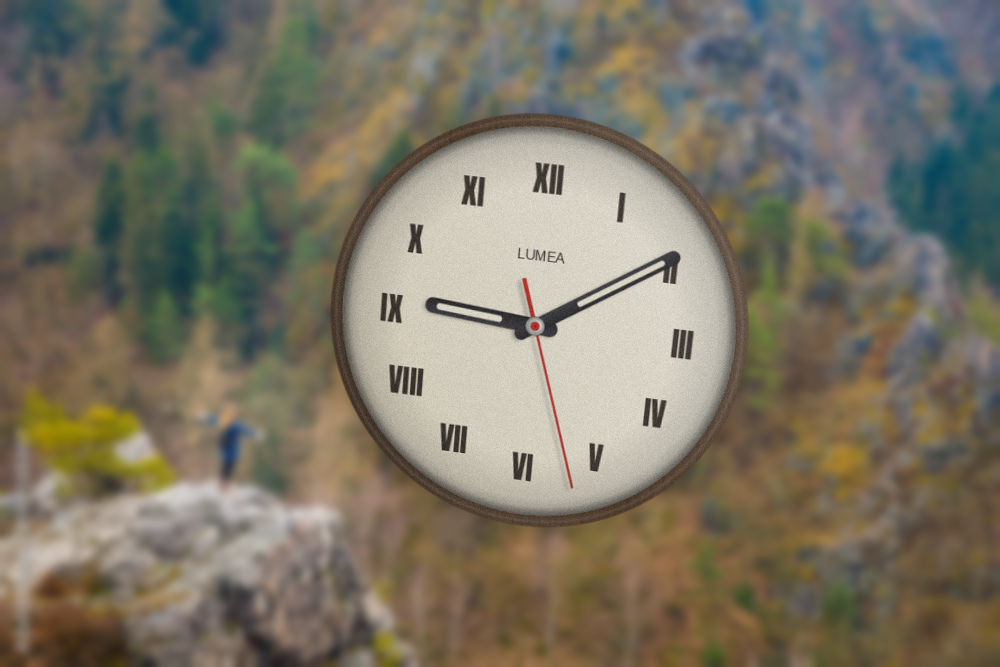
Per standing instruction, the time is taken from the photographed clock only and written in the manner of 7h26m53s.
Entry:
9h09m27s
